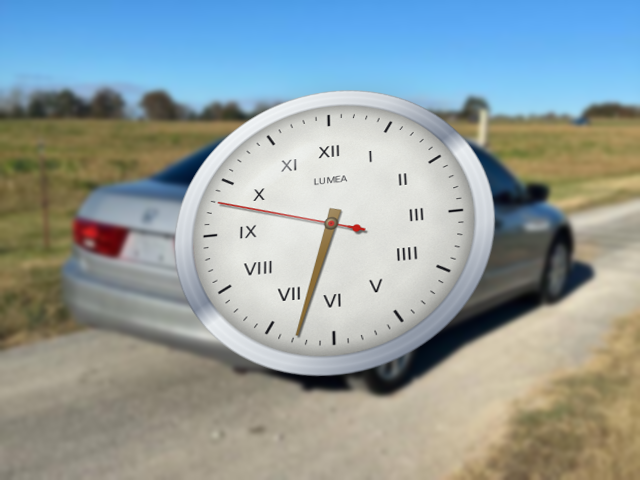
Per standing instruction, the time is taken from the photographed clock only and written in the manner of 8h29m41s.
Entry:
6h32m48s
